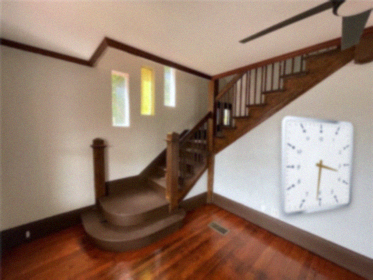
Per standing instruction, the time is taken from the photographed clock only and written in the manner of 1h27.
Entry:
3h31
